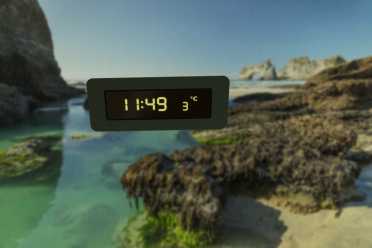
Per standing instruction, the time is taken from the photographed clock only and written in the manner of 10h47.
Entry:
11h49
